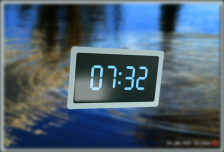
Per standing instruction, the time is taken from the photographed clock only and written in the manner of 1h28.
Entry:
7h32
